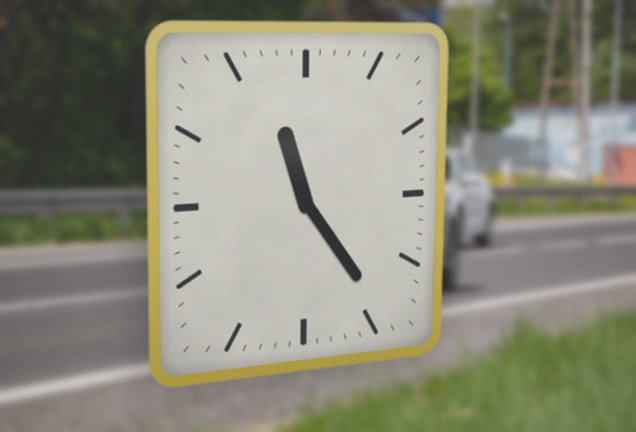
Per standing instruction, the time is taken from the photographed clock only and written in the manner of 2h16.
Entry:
11h24
